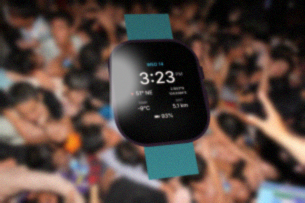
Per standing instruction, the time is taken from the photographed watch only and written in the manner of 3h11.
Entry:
3h23
